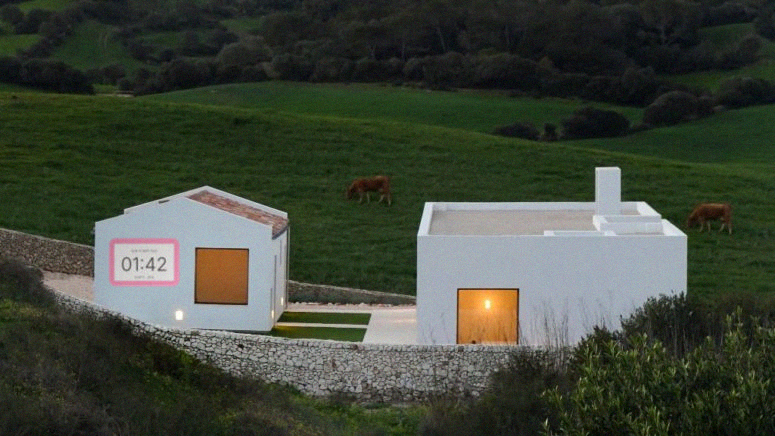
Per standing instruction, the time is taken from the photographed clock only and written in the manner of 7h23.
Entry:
1h42
